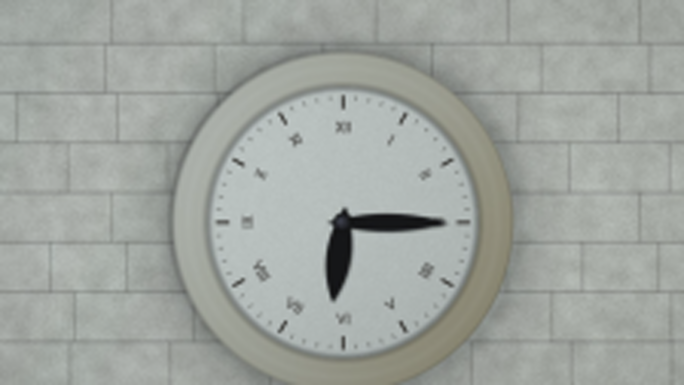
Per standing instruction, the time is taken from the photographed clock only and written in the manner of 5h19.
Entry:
6h15
